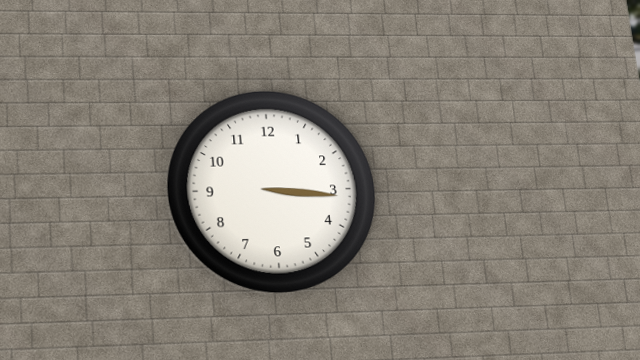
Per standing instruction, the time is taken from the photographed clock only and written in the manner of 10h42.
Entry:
3h16
